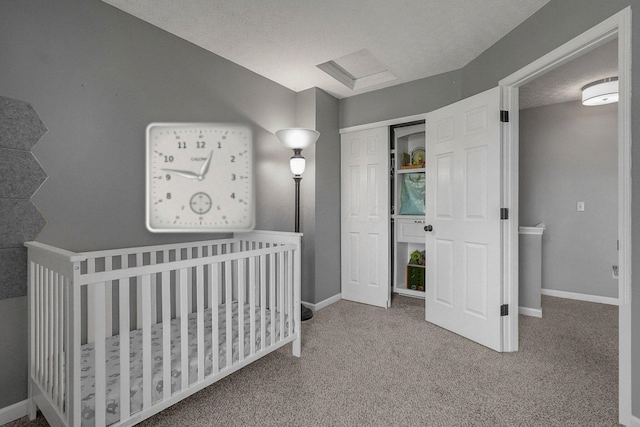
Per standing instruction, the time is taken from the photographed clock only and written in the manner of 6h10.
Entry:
12h47
